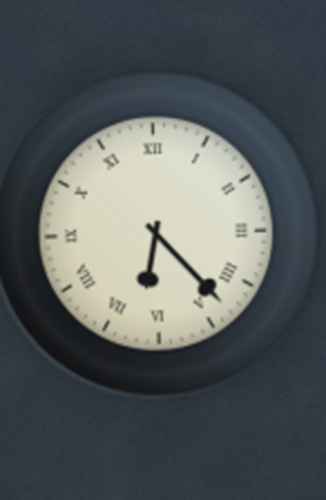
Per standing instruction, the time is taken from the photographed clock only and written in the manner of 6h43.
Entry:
6h23
